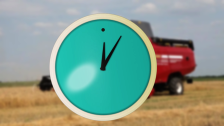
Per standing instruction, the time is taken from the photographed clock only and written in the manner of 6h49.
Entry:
12h05
